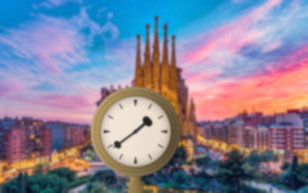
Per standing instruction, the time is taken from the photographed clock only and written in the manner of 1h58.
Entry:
1h39
